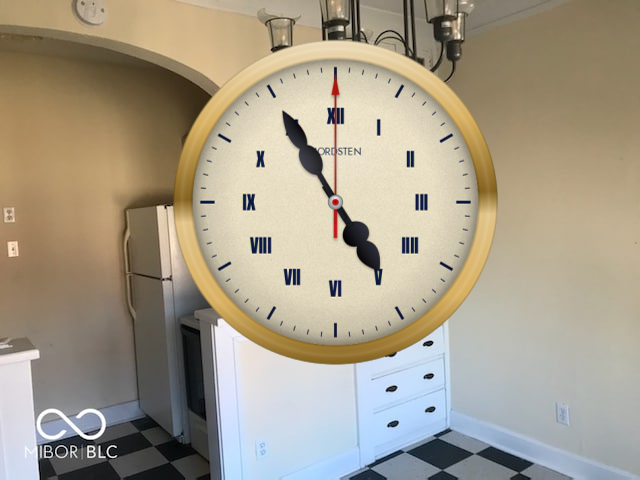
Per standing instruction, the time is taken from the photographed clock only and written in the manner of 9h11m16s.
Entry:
4h55m00s
